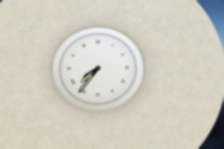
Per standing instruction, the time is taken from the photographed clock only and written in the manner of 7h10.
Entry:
7h36
